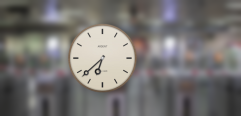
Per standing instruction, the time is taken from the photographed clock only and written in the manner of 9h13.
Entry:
6h38
